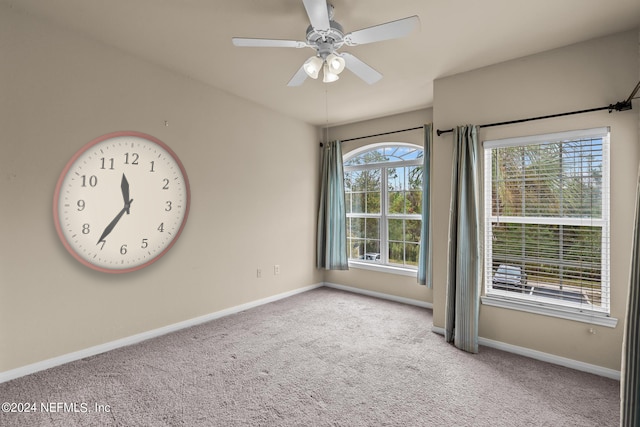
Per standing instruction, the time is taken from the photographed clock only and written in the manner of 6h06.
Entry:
11h36
